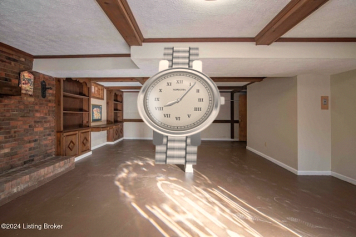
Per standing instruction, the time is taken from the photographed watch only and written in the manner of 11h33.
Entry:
8h06
